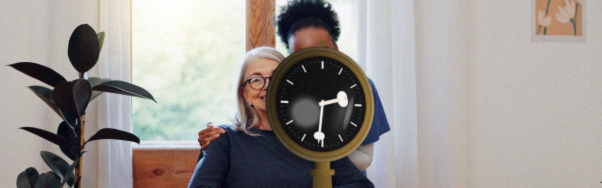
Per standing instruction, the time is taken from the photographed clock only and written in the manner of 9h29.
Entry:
2h31
